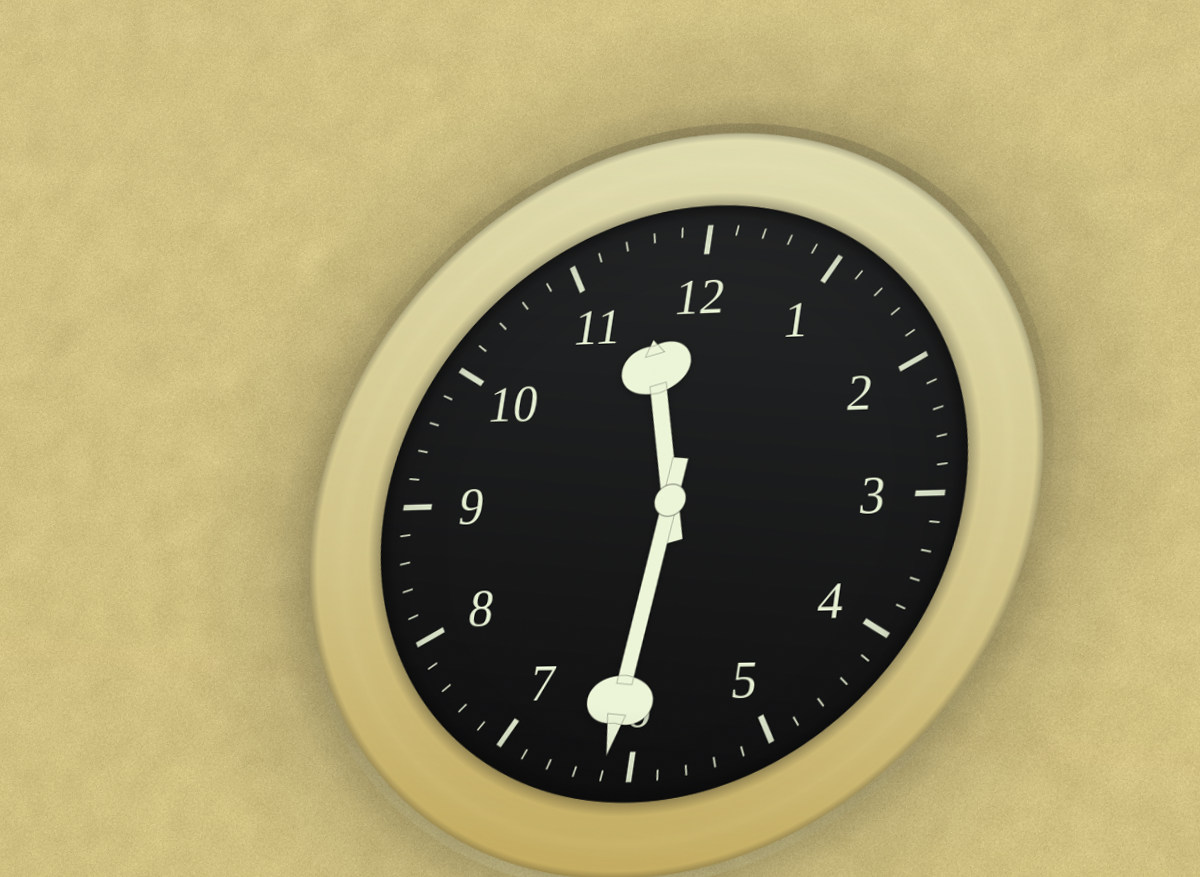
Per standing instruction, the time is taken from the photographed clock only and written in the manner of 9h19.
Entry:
11h31
